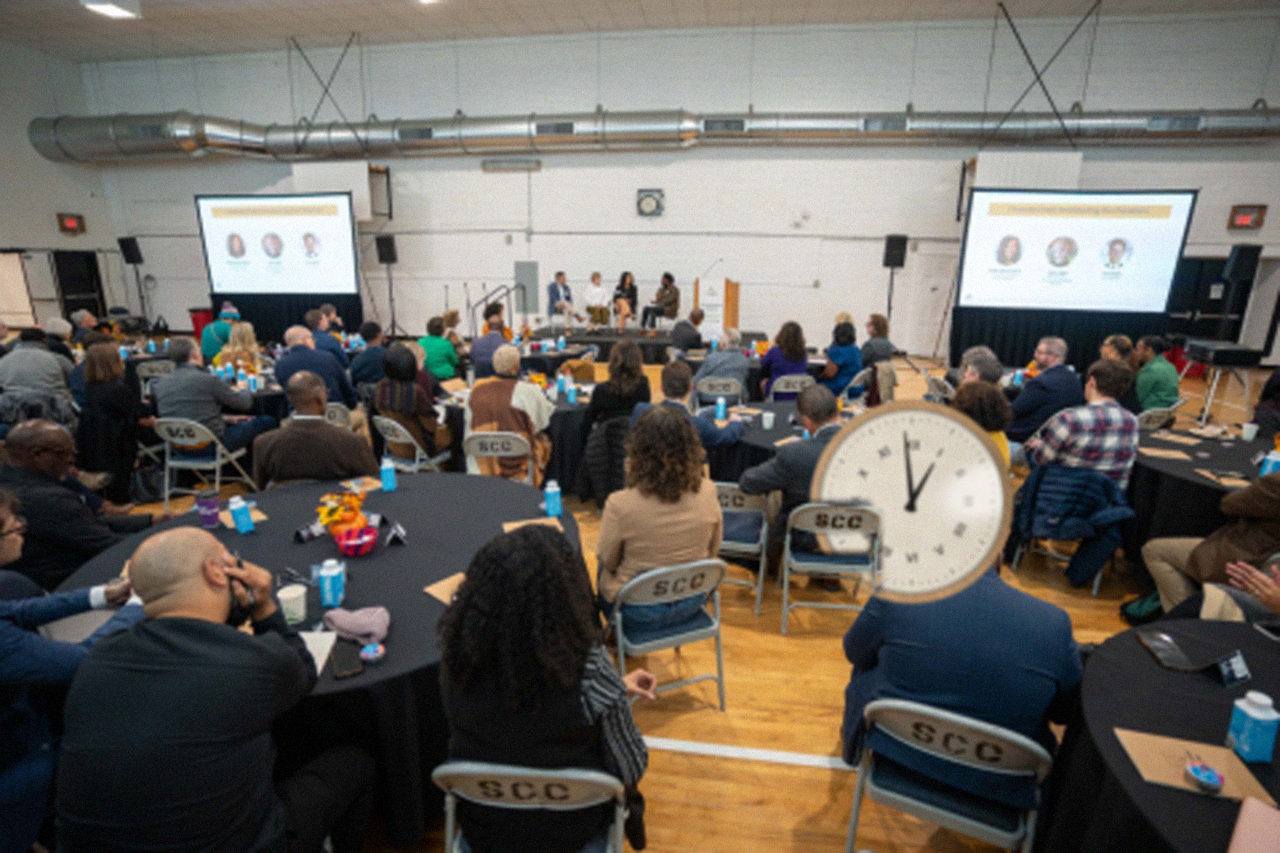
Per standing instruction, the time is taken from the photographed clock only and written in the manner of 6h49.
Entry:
12h59
